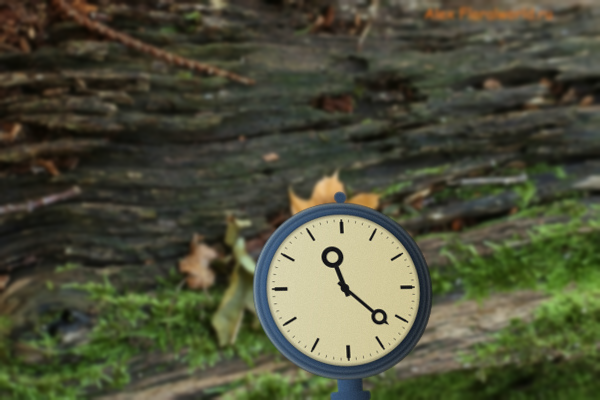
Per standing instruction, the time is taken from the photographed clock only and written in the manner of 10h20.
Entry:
11h22
